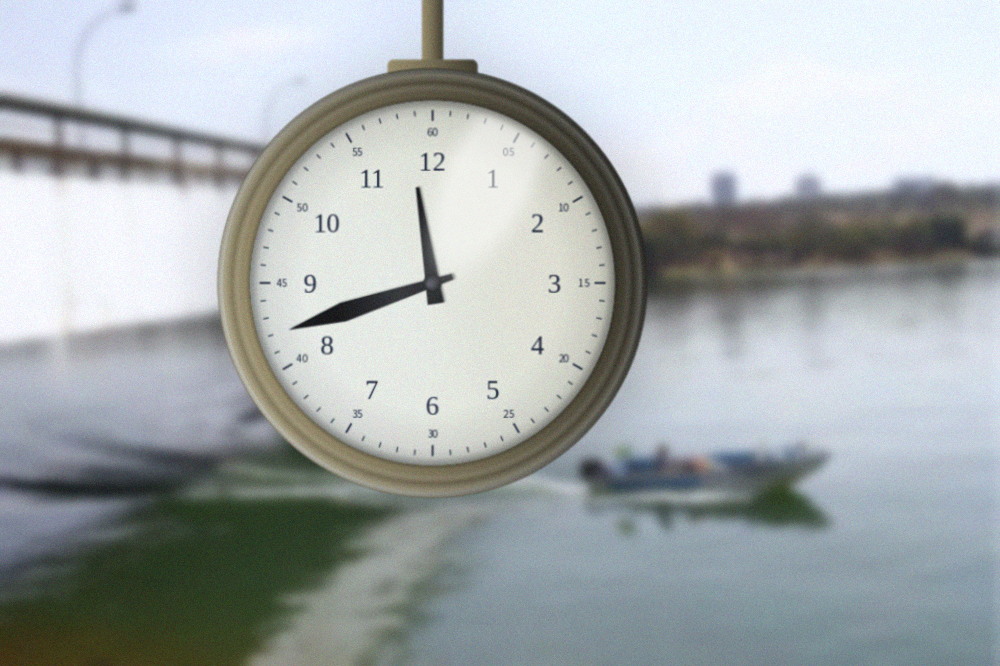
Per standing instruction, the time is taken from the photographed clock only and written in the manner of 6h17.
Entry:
11h42
